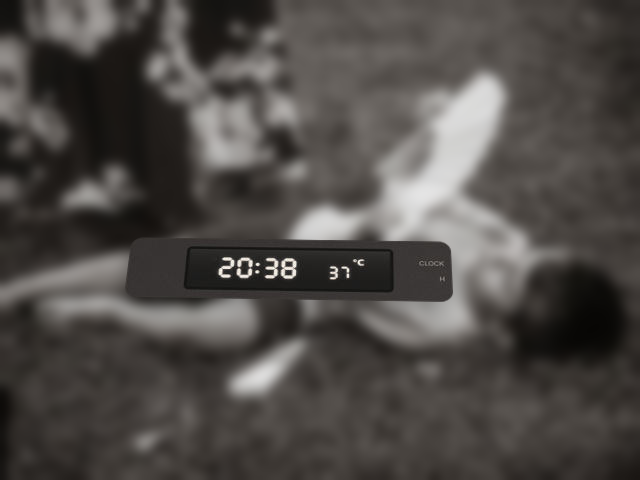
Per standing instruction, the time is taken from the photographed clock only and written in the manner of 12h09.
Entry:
20h38
